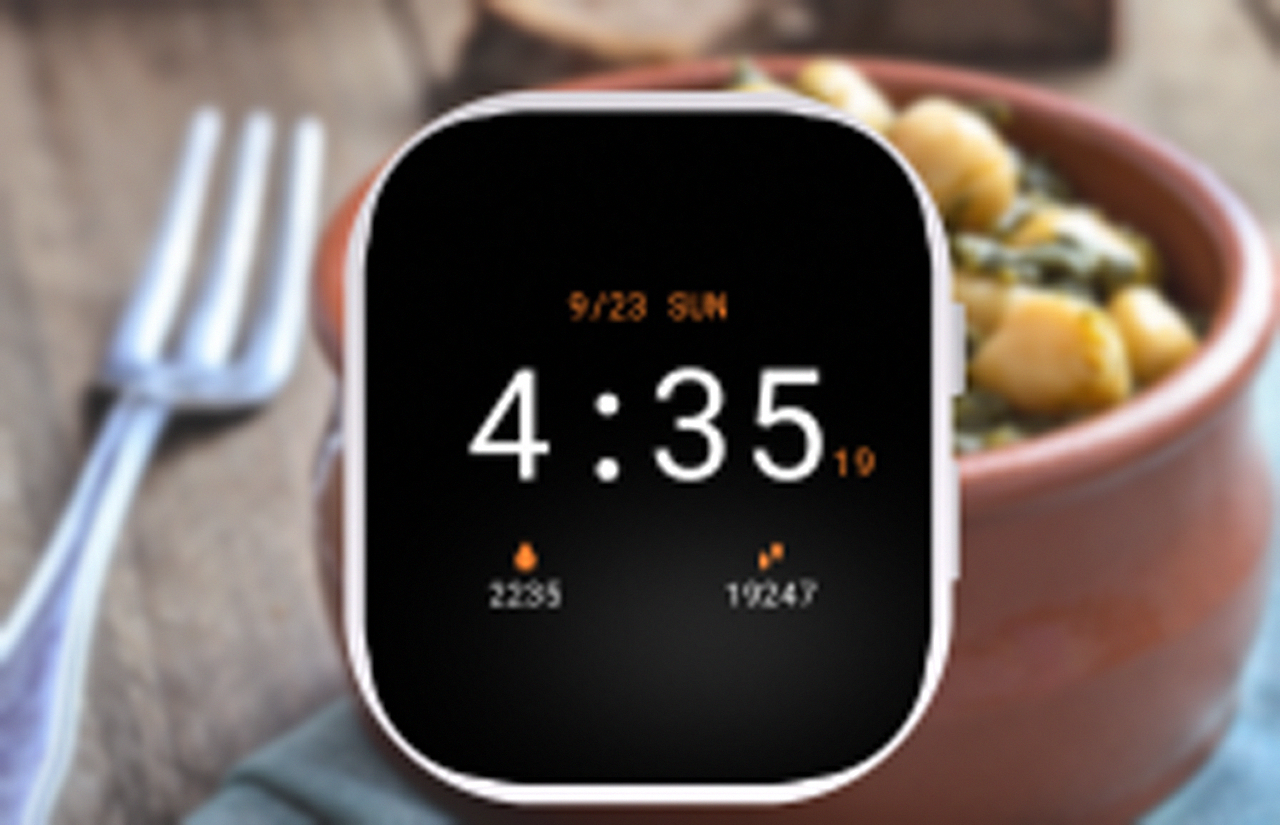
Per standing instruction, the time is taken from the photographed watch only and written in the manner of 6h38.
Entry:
4h35
